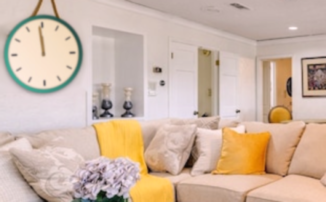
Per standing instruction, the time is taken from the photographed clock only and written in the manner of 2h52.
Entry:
11h59
